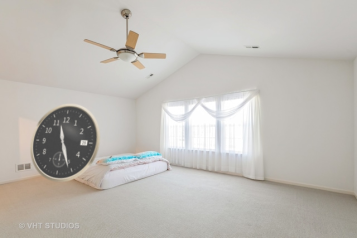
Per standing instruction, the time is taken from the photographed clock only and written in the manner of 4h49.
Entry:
11h26
